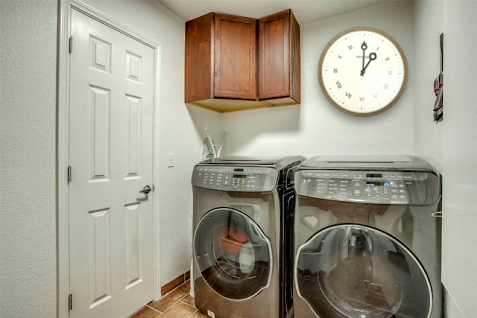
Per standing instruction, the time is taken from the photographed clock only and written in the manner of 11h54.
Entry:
1h00
